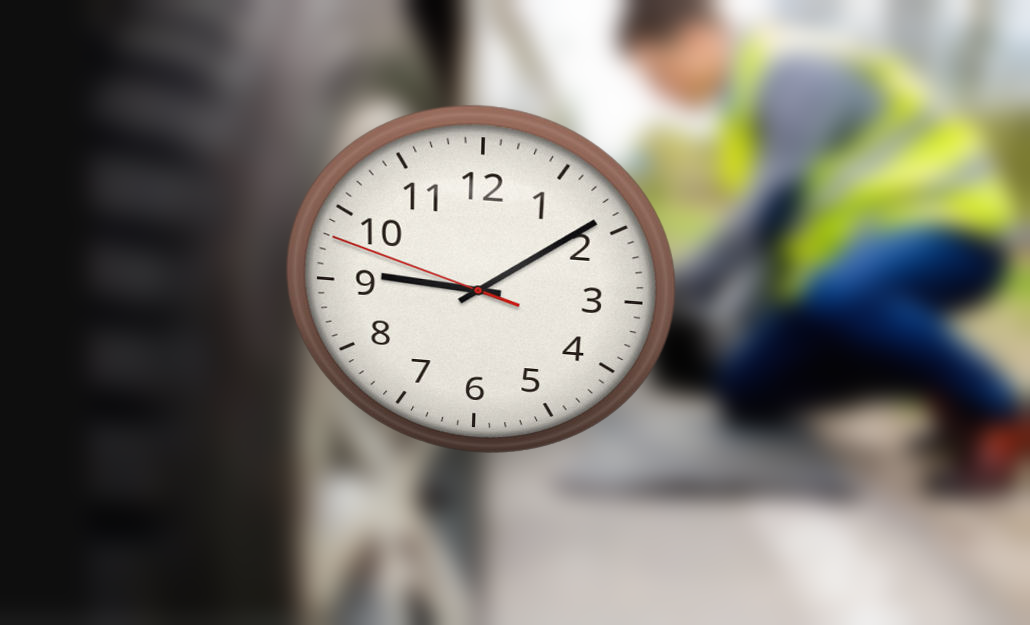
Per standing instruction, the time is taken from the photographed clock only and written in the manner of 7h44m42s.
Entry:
9h08m48s
